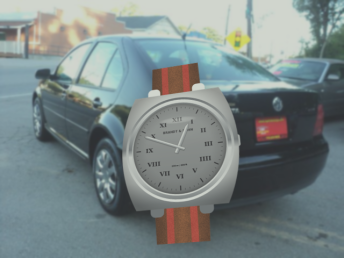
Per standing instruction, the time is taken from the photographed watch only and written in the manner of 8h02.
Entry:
12h49
